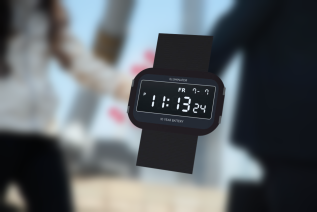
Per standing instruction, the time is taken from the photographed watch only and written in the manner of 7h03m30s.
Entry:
11h13m24s
